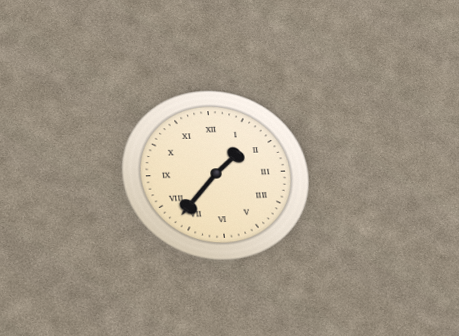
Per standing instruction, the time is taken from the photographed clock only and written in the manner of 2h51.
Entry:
1h37
